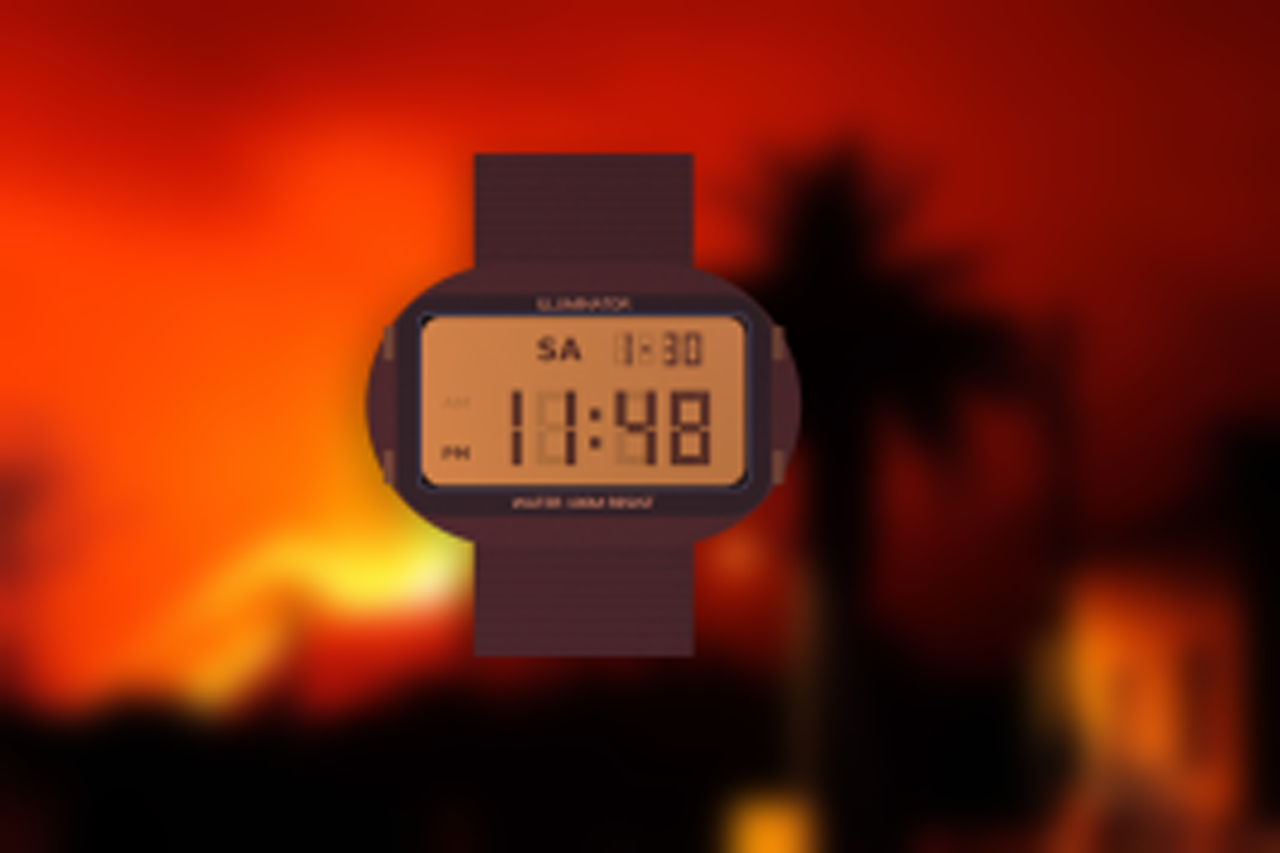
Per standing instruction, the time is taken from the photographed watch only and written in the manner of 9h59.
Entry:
11h48
